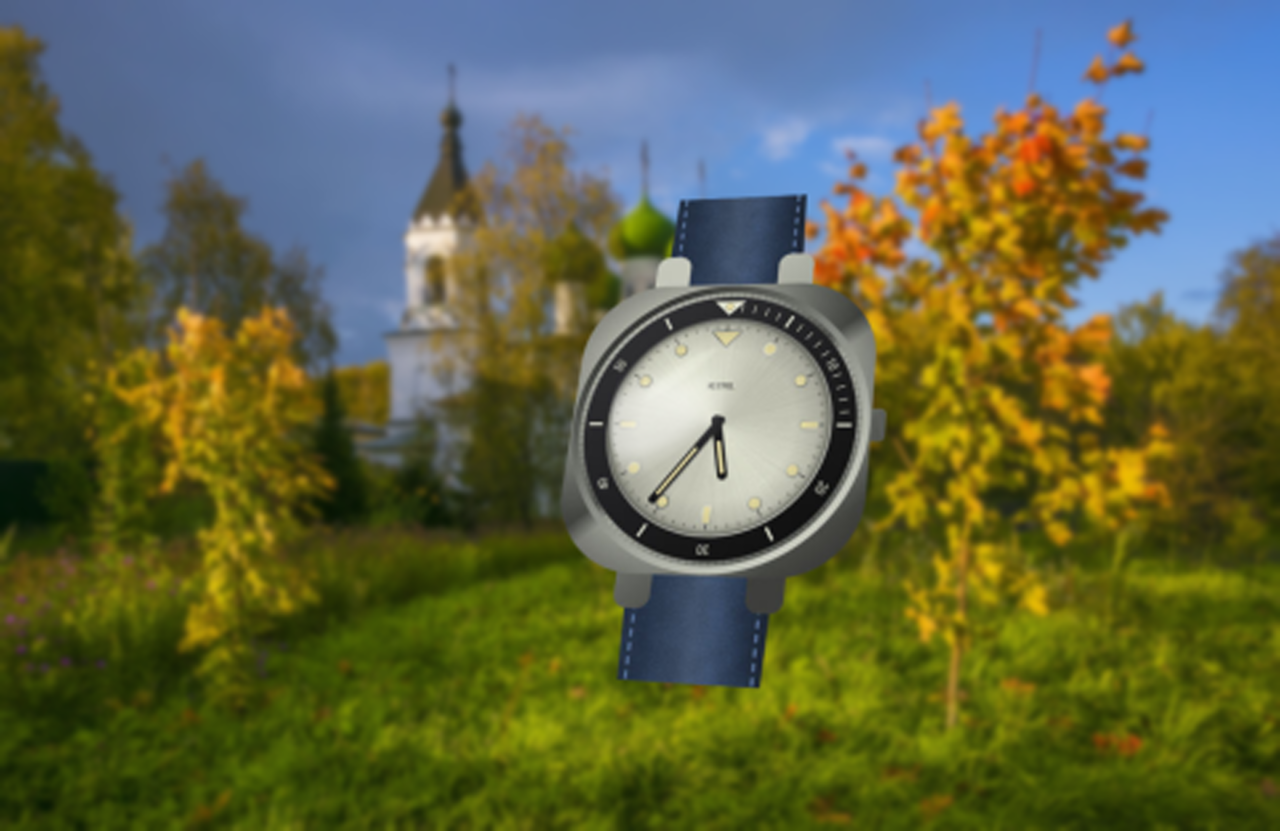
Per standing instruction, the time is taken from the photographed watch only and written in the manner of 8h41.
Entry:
5h36
